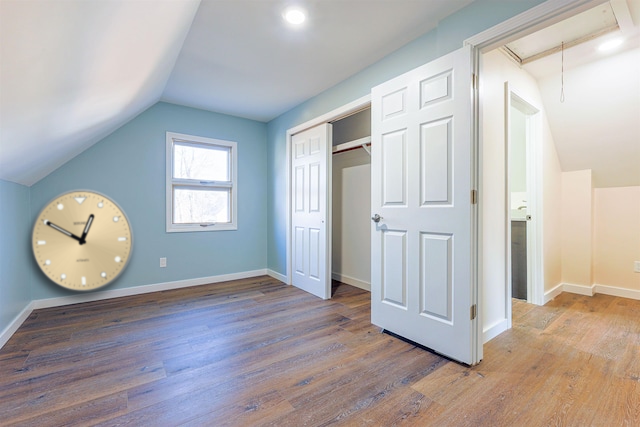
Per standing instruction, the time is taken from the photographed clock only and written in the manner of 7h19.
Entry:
12h50
